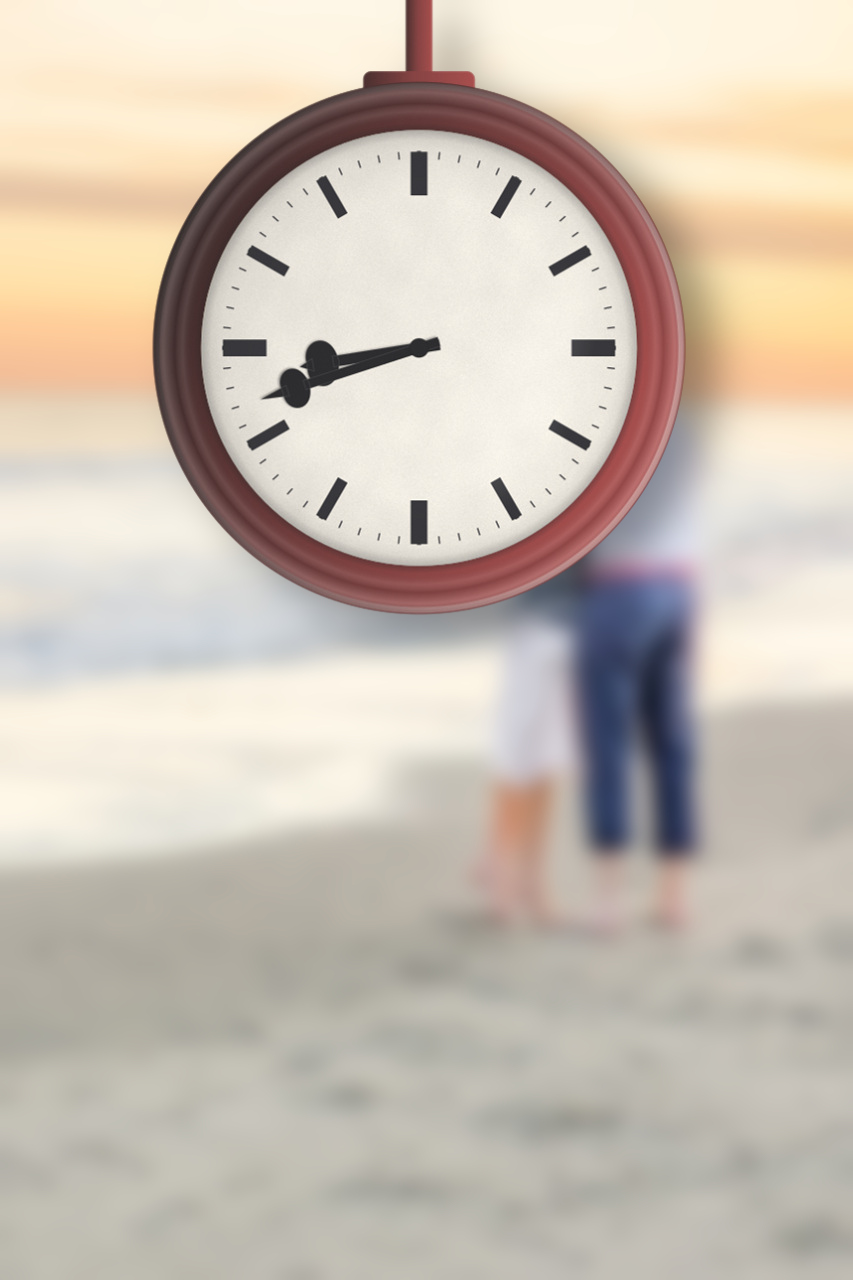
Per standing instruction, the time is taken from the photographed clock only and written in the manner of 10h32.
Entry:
8h42
